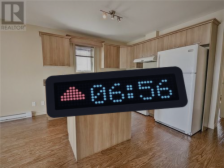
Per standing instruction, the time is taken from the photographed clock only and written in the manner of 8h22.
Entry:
6h56
